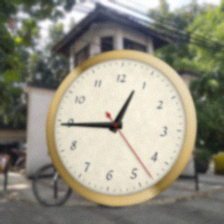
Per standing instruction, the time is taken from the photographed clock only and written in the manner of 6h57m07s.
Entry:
12h44m23s
